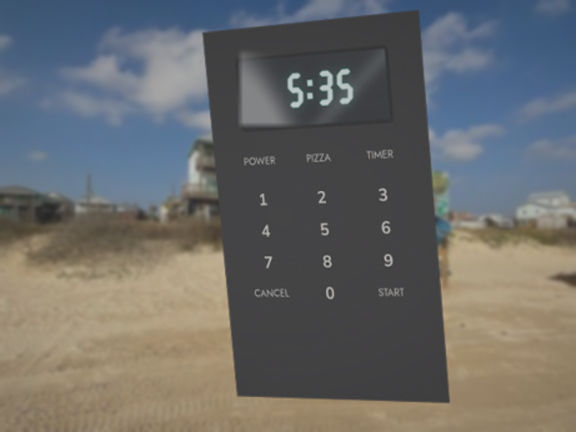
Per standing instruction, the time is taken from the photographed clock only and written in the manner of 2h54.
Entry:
5h35
